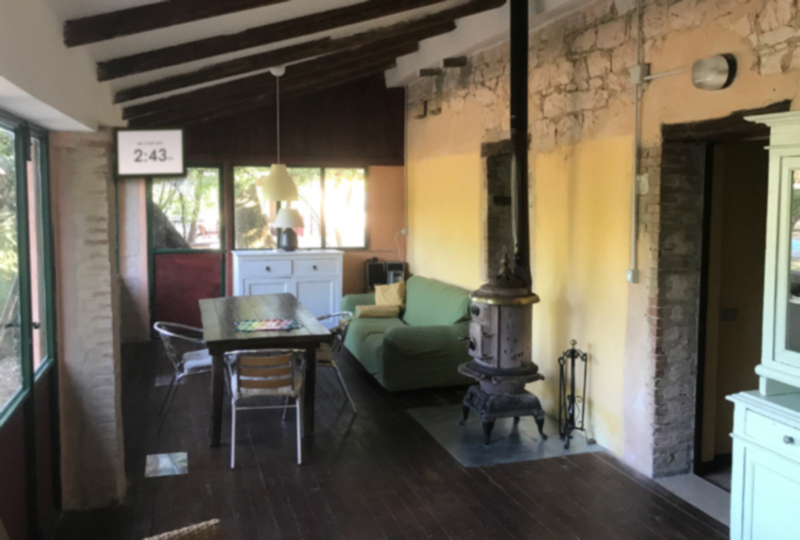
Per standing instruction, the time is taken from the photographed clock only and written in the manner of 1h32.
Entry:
2h43
